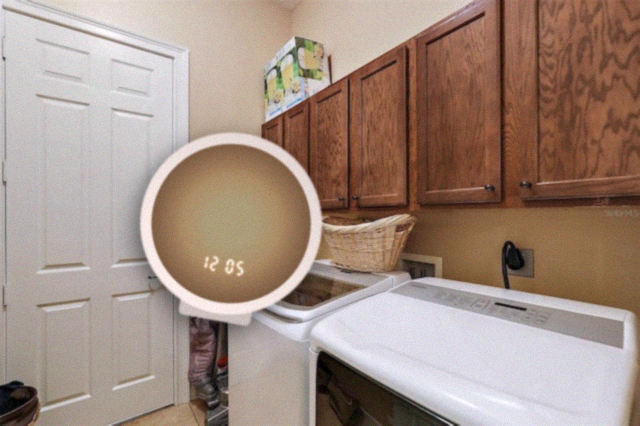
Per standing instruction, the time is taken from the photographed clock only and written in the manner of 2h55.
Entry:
12h05
